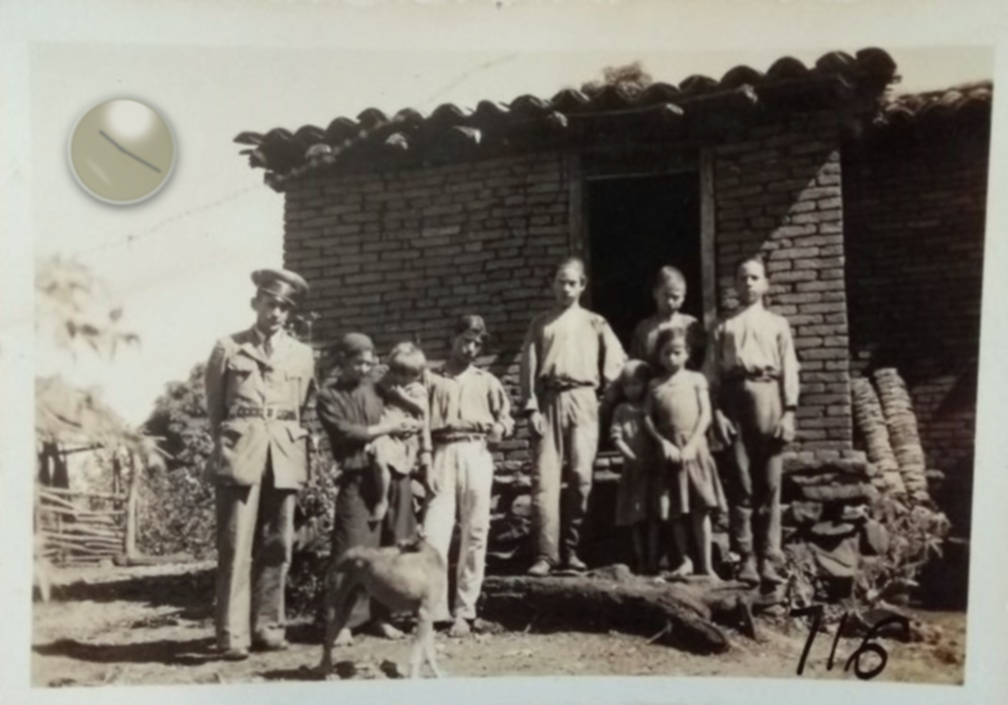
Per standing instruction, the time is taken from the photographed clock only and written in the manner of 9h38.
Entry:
10h20
